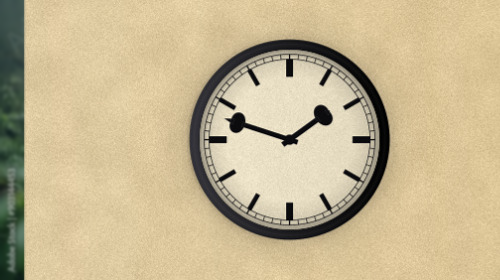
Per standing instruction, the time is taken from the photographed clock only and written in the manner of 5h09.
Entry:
1h48
